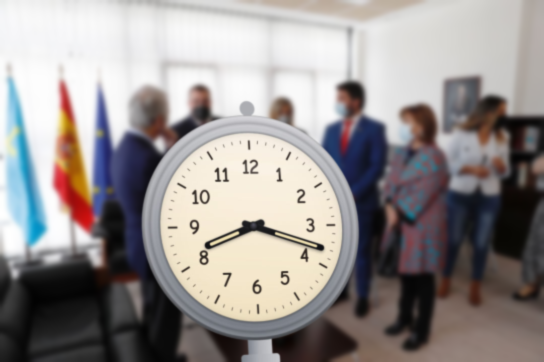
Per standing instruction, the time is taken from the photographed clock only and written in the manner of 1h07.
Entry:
8h18
